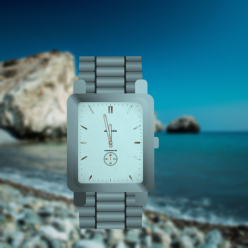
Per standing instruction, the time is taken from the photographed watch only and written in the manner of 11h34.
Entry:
11h58
